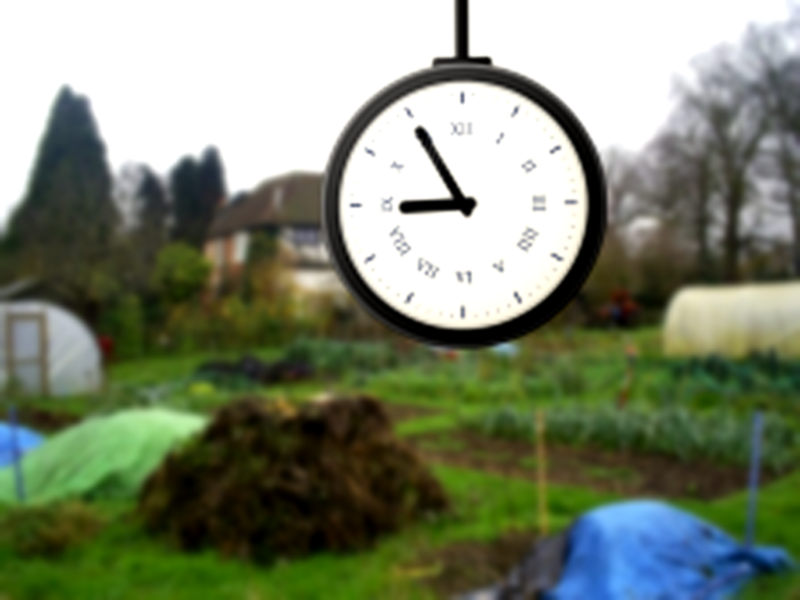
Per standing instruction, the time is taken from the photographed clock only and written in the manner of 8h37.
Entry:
8h55
